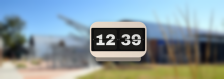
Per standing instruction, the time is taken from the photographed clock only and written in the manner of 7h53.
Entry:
12h39
